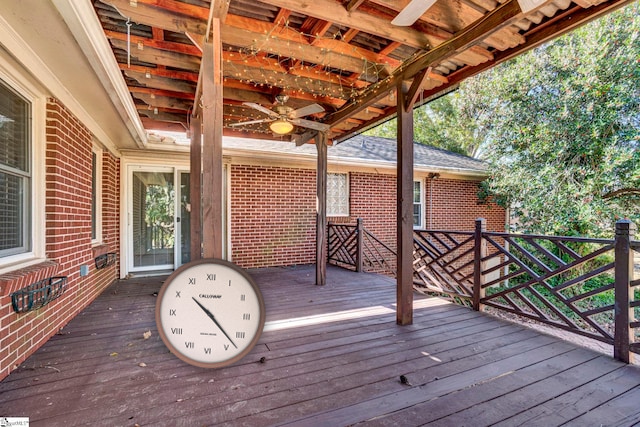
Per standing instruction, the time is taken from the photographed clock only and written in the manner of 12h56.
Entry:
10h23
